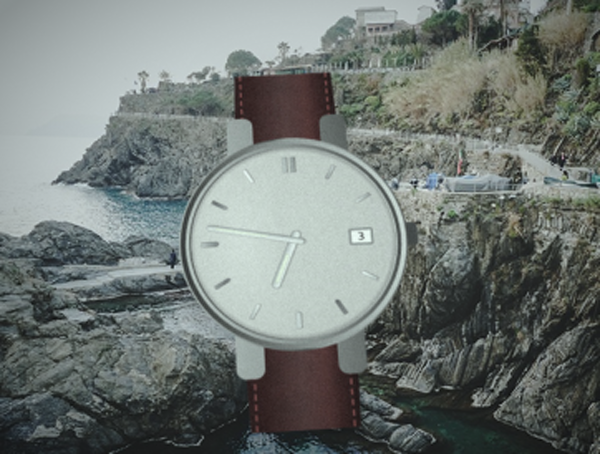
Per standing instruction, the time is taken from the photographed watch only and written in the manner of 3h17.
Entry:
6h47
